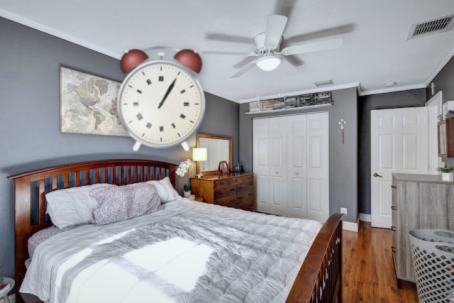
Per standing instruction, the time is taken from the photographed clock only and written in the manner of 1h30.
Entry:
1h05
